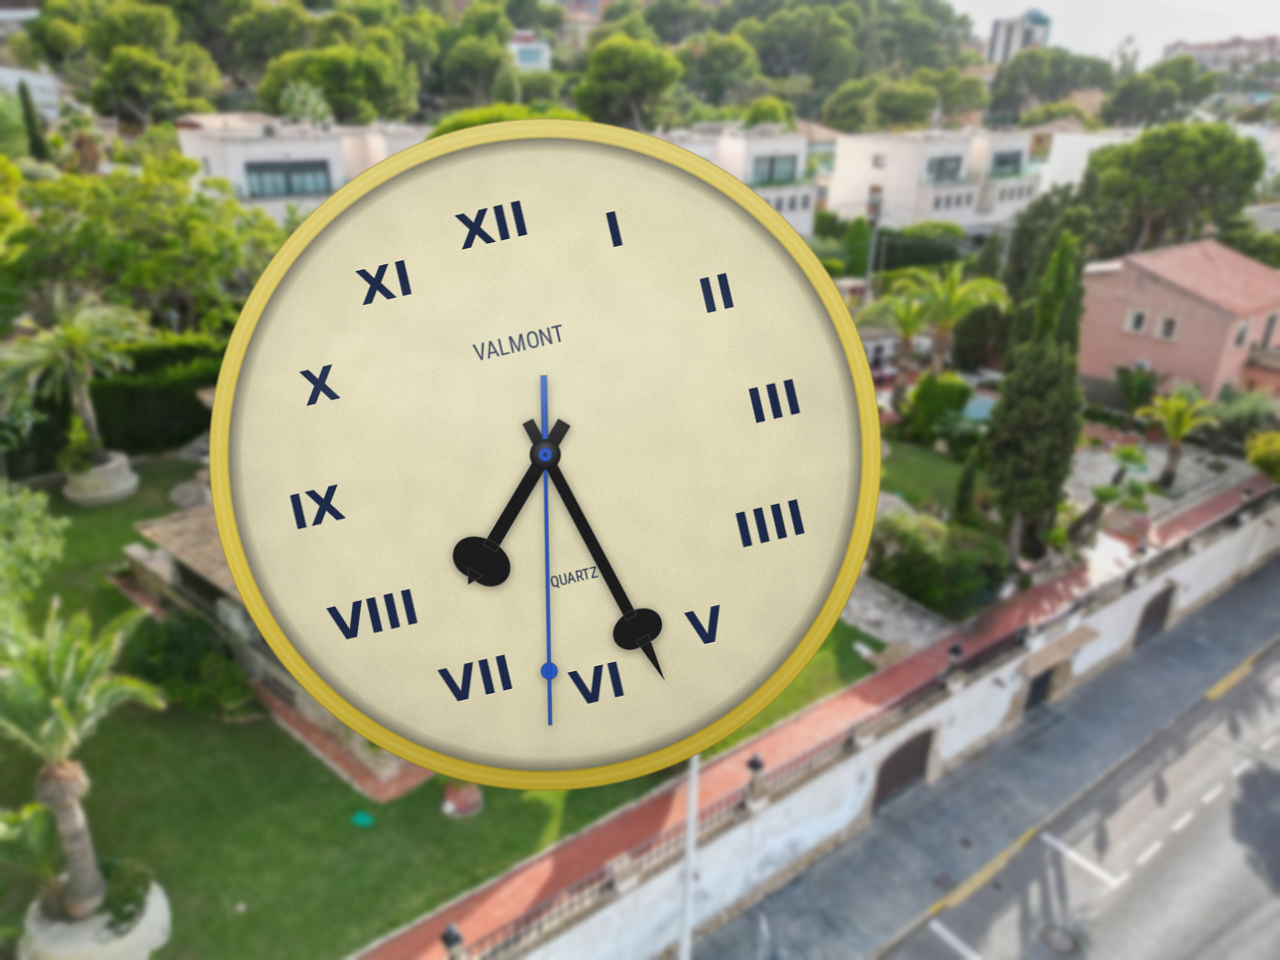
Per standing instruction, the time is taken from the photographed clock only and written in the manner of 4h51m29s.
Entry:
7h27m32s
